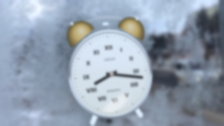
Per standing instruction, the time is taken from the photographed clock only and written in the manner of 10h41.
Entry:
8h17
